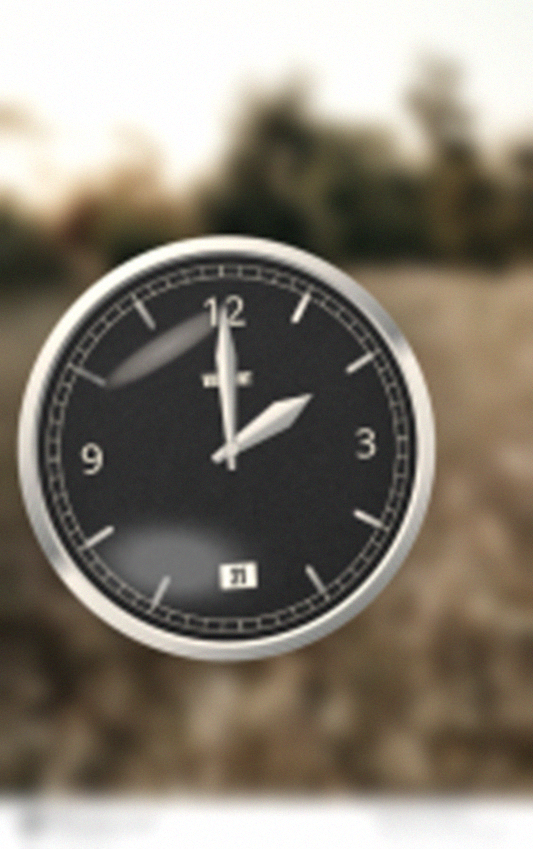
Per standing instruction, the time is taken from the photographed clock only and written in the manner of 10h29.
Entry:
2h00
